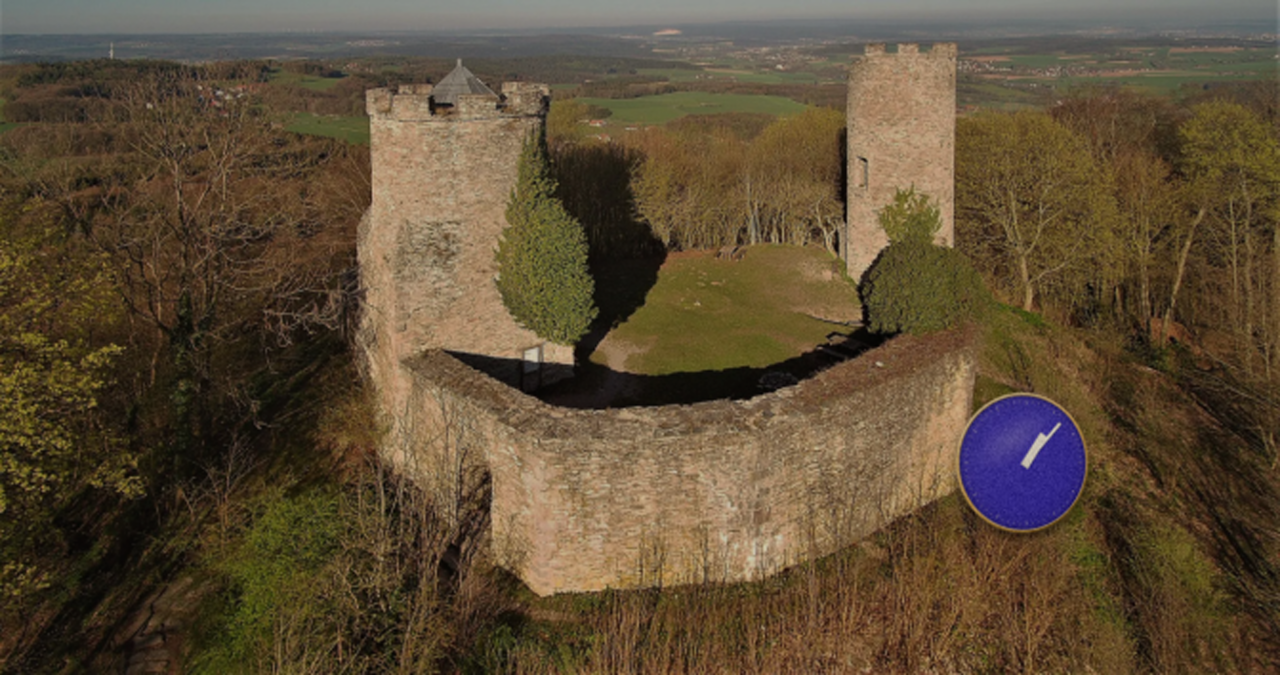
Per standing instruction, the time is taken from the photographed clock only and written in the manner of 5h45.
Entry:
1h07
